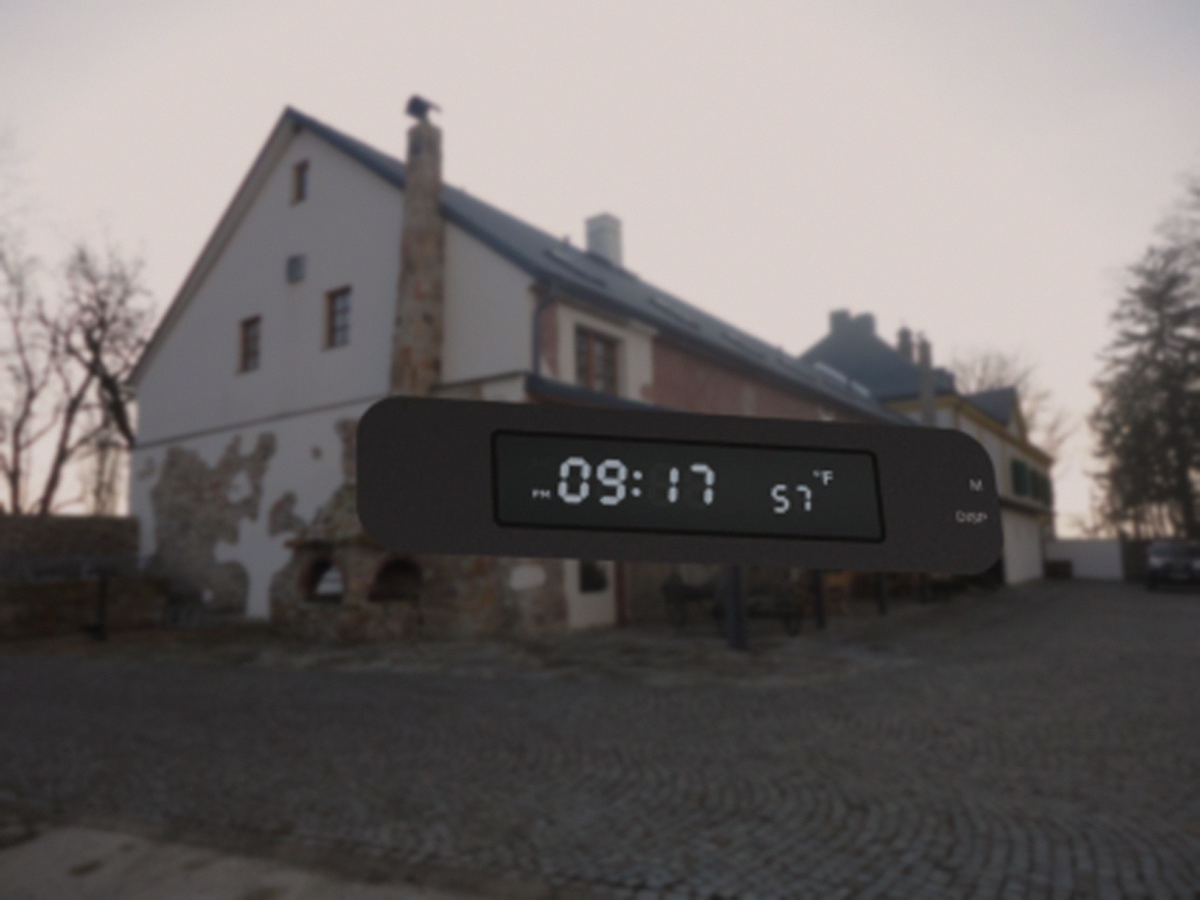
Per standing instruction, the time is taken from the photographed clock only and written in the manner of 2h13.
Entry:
9h17
